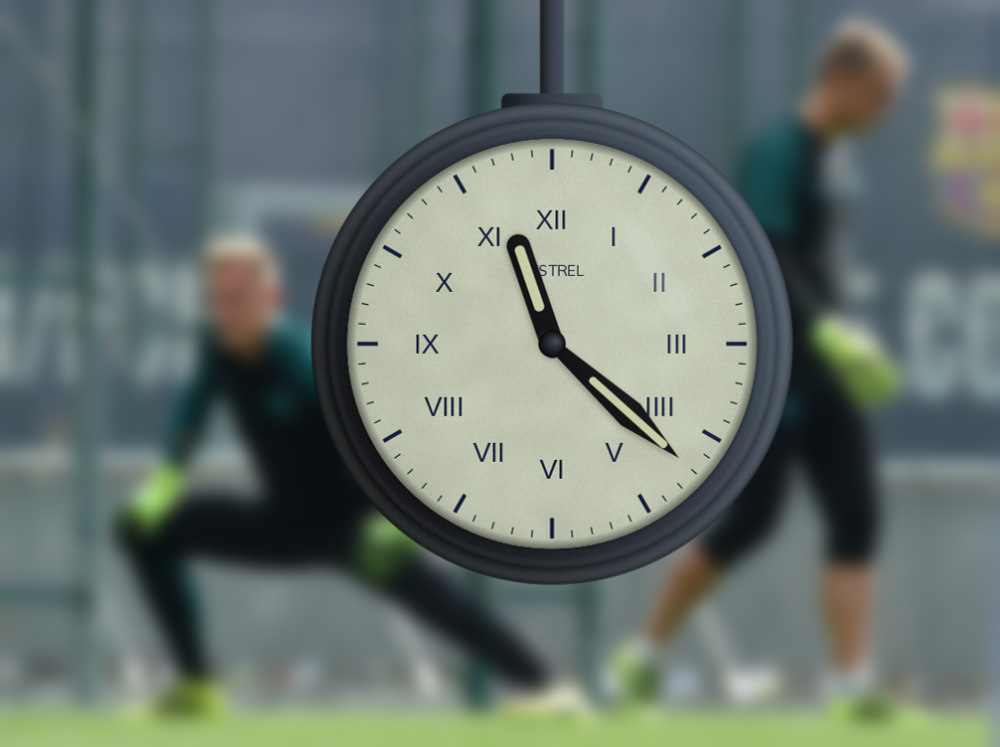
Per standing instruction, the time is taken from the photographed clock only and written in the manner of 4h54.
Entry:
11h22
